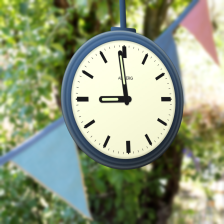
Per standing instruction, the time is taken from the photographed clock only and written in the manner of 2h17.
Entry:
8h59
